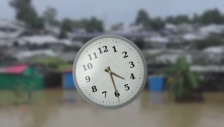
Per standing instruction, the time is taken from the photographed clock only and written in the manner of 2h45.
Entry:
4h30
